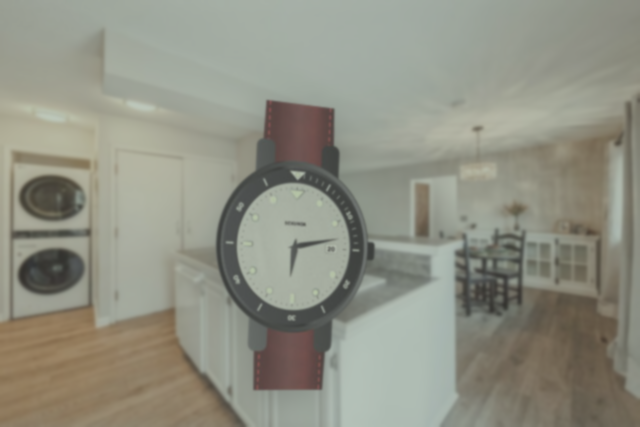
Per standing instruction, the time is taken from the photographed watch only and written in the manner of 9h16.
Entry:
6h13
